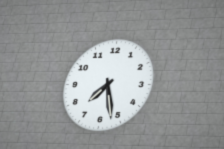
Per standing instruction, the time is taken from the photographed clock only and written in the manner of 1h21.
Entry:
7h27
